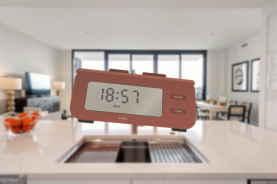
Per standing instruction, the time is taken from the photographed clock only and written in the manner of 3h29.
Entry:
18h57
